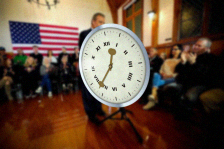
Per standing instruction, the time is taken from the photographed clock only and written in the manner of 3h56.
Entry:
12h37
